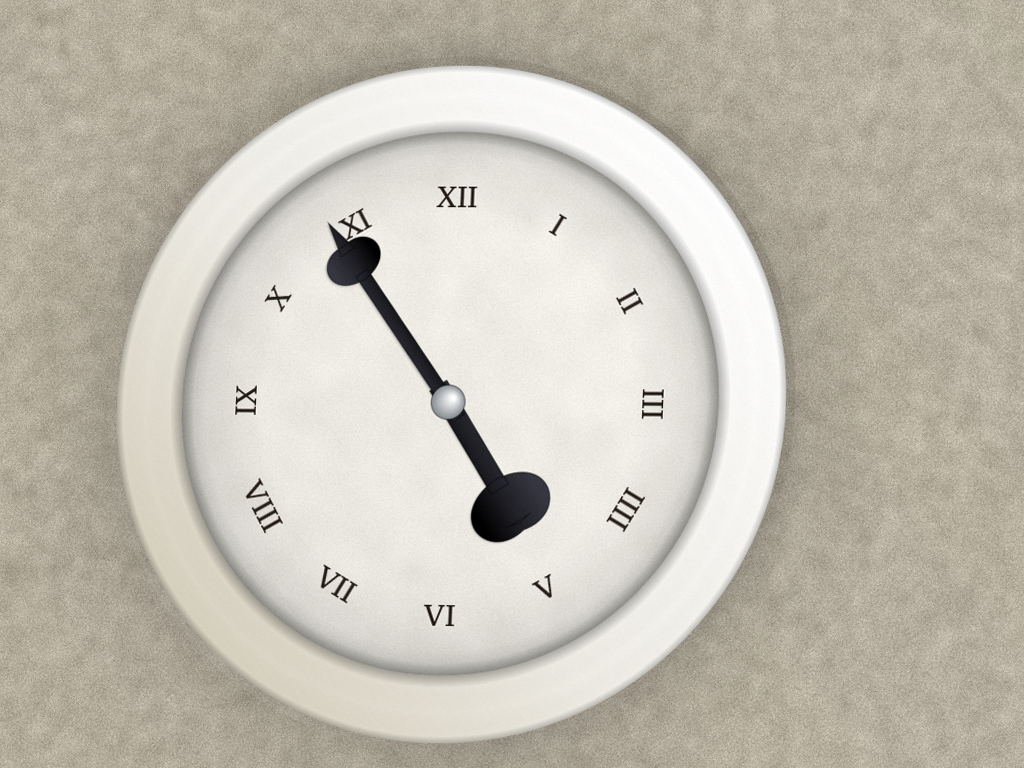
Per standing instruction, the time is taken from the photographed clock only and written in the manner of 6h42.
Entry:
4h54
